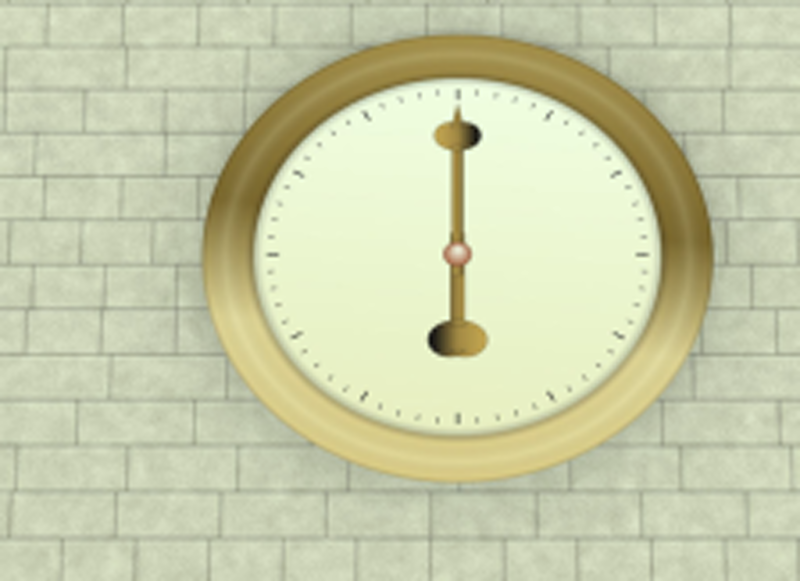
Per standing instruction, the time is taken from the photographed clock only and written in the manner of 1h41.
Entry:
6h00
